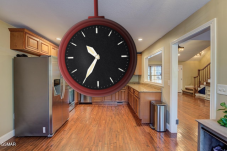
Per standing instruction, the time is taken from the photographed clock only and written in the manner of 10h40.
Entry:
10h35
